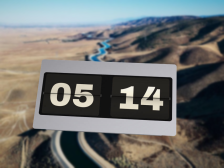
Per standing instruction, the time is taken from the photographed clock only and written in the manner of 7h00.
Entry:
5h14
